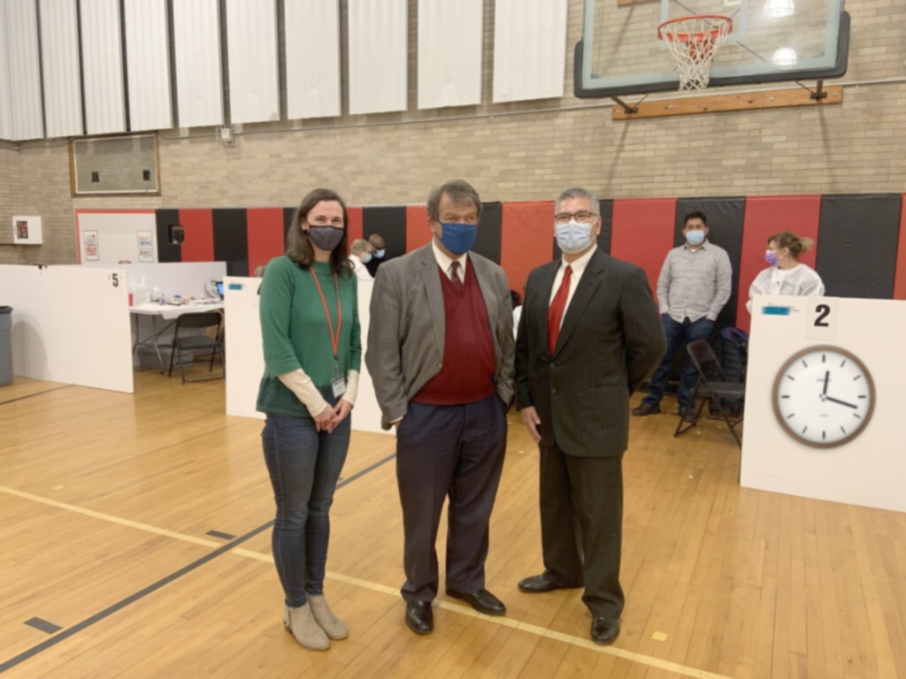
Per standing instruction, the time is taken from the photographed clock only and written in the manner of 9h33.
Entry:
12h18
